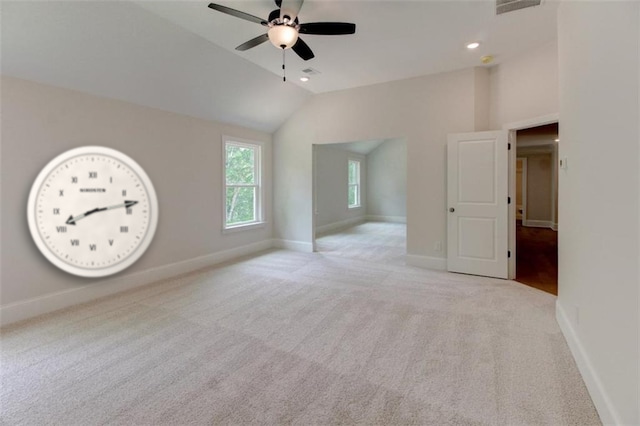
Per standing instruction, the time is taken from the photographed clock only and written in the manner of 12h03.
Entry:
8h13
